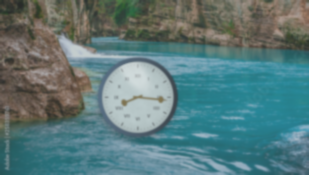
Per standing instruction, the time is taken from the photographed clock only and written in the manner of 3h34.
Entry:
8h16
